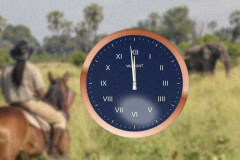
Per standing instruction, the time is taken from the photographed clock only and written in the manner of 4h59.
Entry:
11h59
